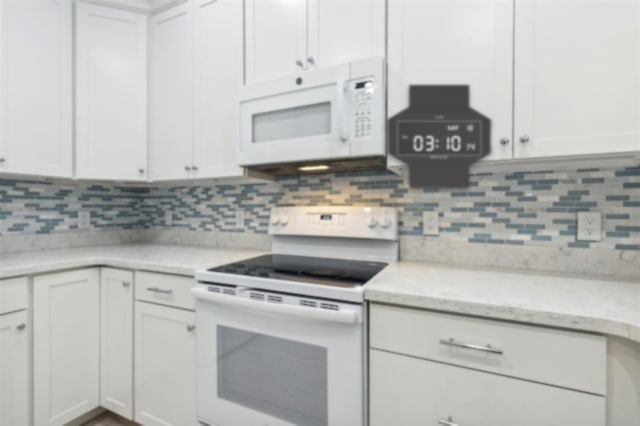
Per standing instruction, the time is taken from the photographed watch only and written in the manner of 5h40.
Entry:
3h10
